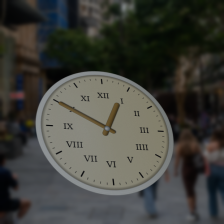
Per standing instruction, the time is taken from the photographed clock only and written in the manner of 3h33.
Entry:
12h50
